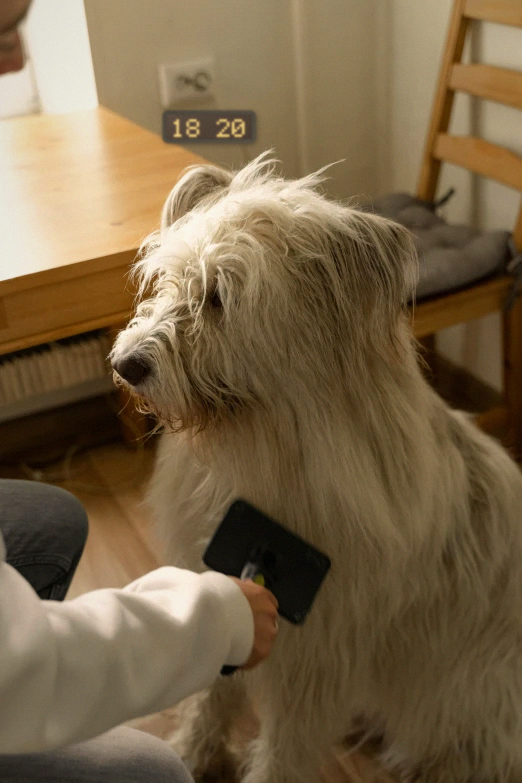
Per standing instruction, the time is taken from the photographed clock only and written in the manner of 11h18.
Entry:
18h20
